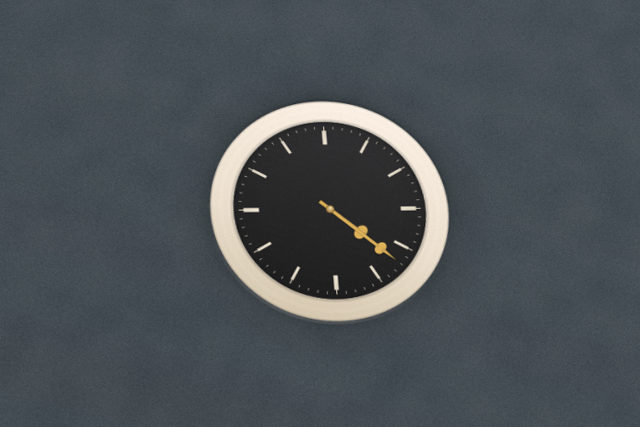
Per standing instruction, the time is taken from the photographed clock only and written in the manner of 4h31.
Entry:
4h22
